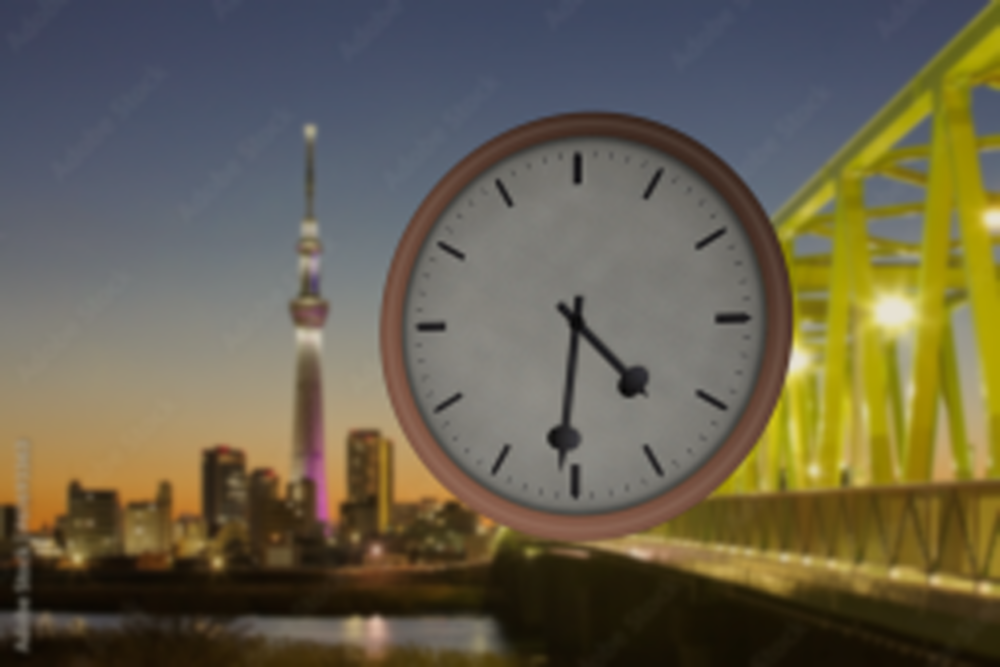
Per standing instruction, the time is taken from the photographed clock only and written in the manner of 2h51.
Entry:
4h31
